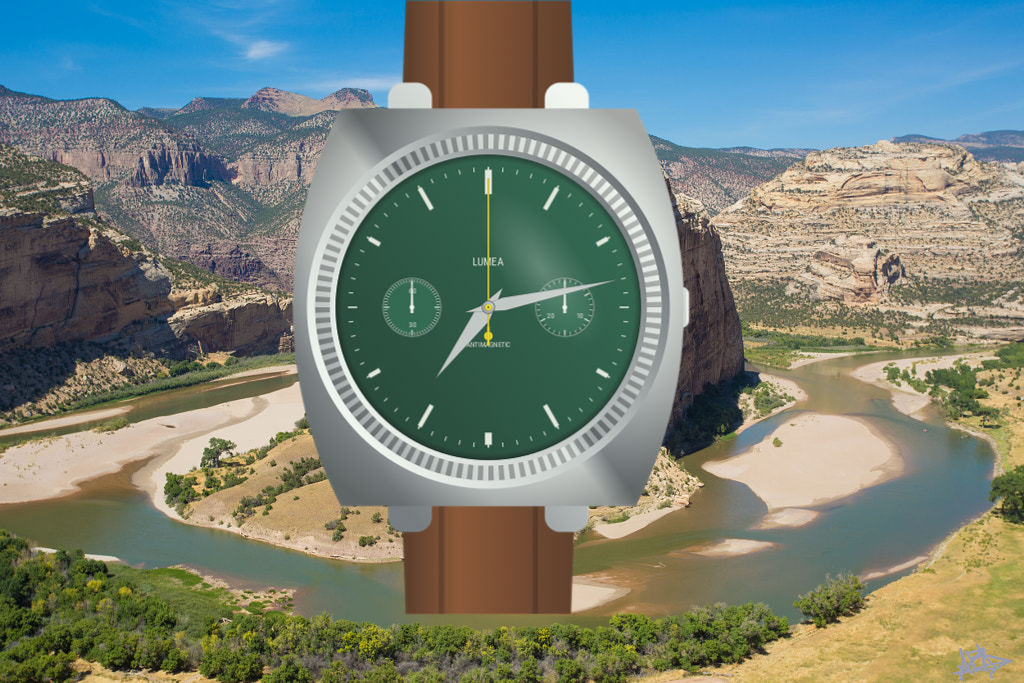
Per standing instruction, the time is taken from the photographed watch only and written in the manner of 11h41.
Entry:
7h13
